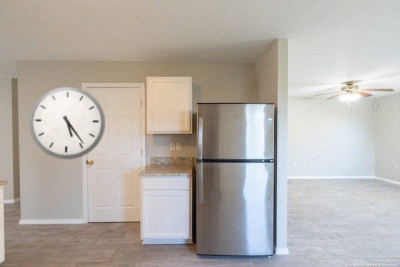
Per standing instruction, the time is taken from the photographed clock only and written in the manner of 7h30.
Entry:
5h24
